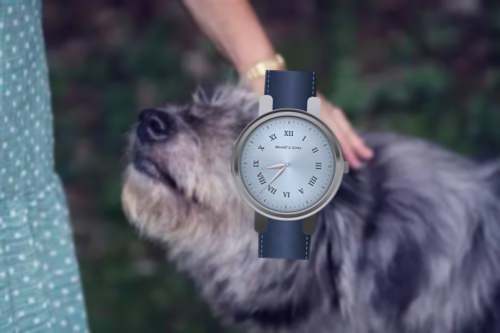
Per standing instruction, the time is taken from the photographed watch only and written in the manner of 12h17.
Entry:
8h37
